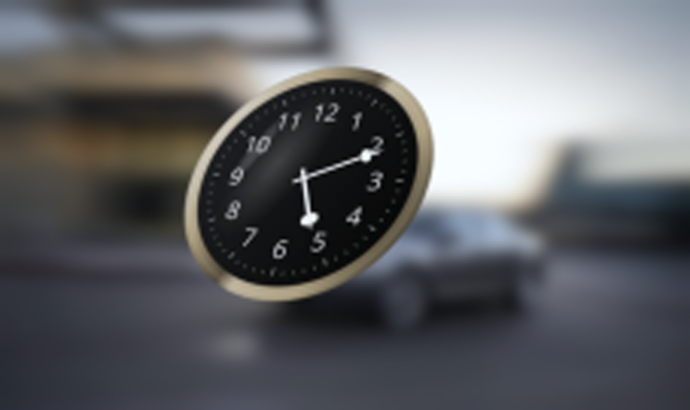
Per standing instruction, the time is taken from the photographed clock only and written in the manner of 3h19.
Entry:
5h11
